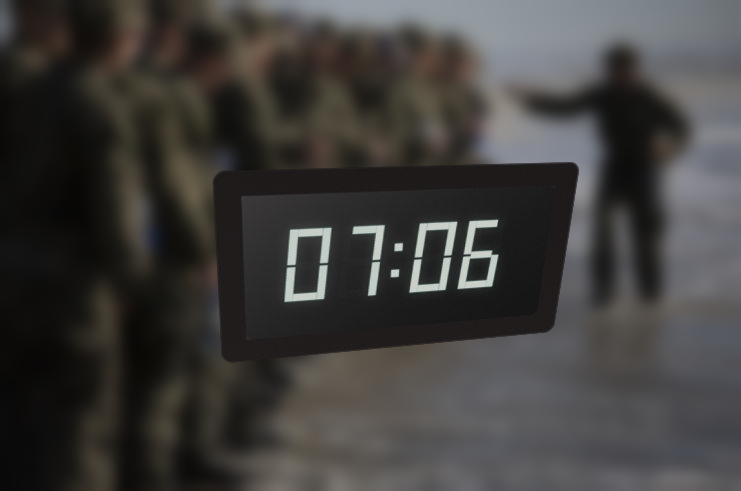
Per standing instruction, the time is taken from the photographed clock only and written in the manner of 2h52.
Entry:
7h06
